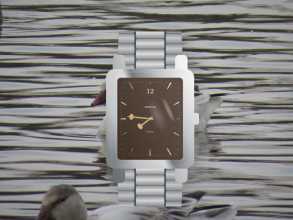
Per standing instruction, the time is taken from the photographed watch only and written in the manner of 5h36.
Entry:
7h46
